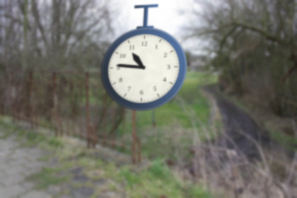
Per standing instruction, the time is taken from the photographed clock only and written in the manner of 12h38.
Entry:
10h46
